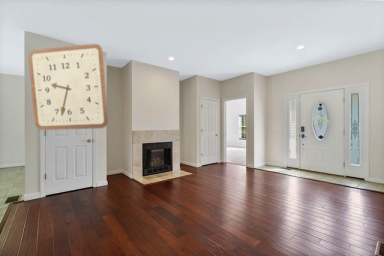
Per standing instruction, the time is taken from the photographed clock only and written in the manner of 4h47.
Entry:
9h33
